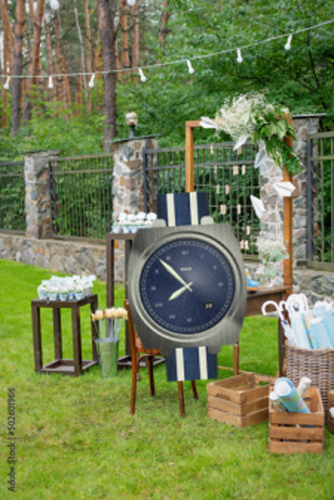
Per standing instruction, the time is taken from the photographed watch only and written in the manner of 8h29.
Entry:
7h53
